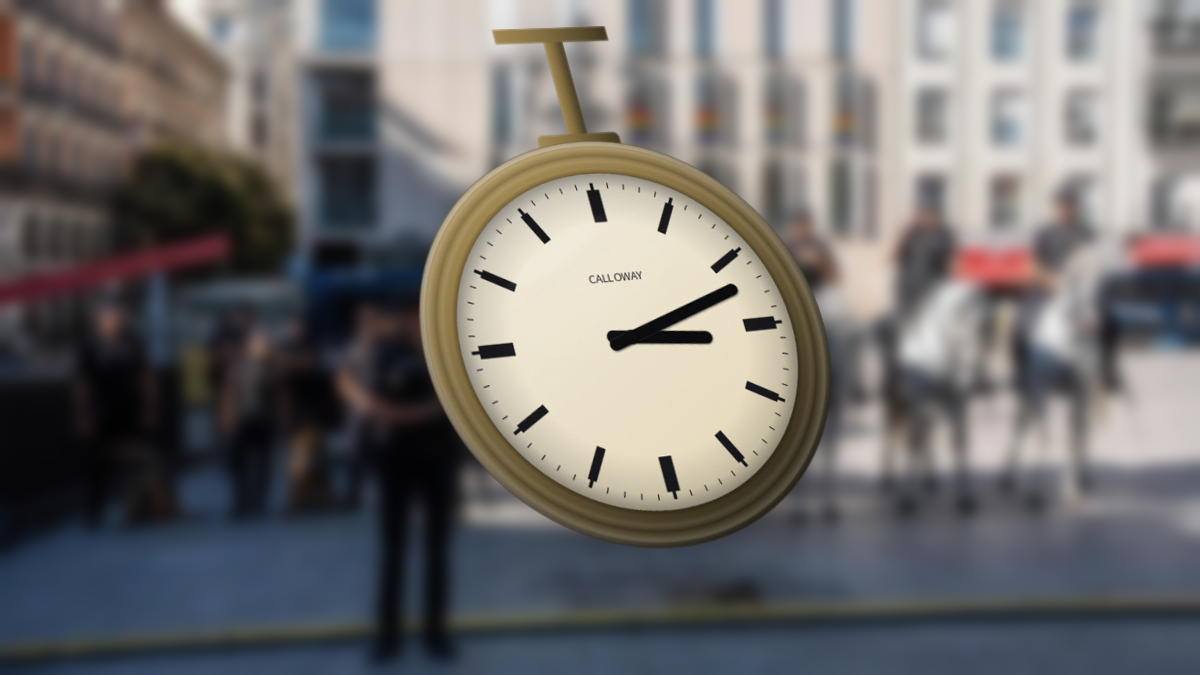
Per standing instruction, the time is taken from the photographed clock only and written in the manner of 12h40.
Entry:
3h12
